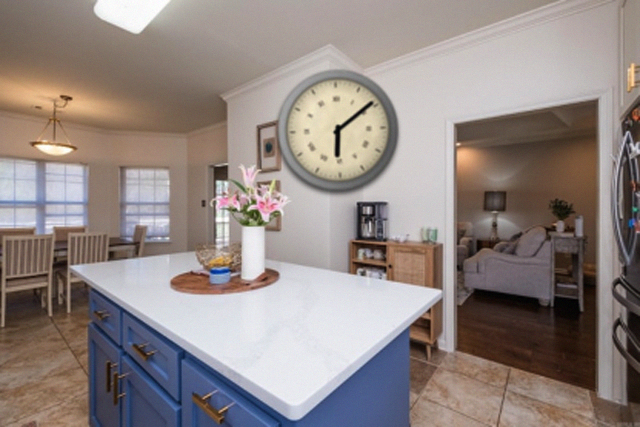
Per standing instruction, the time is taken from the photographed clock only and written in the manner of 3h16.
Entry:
6h09
